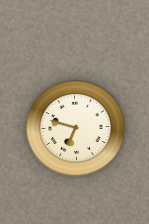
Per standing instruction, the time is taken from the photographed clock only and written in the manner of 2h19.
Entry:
6h48
